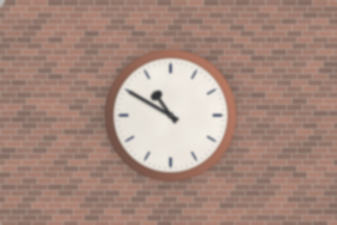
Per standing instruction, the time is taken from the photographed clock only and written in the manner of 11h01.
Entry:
10h50
